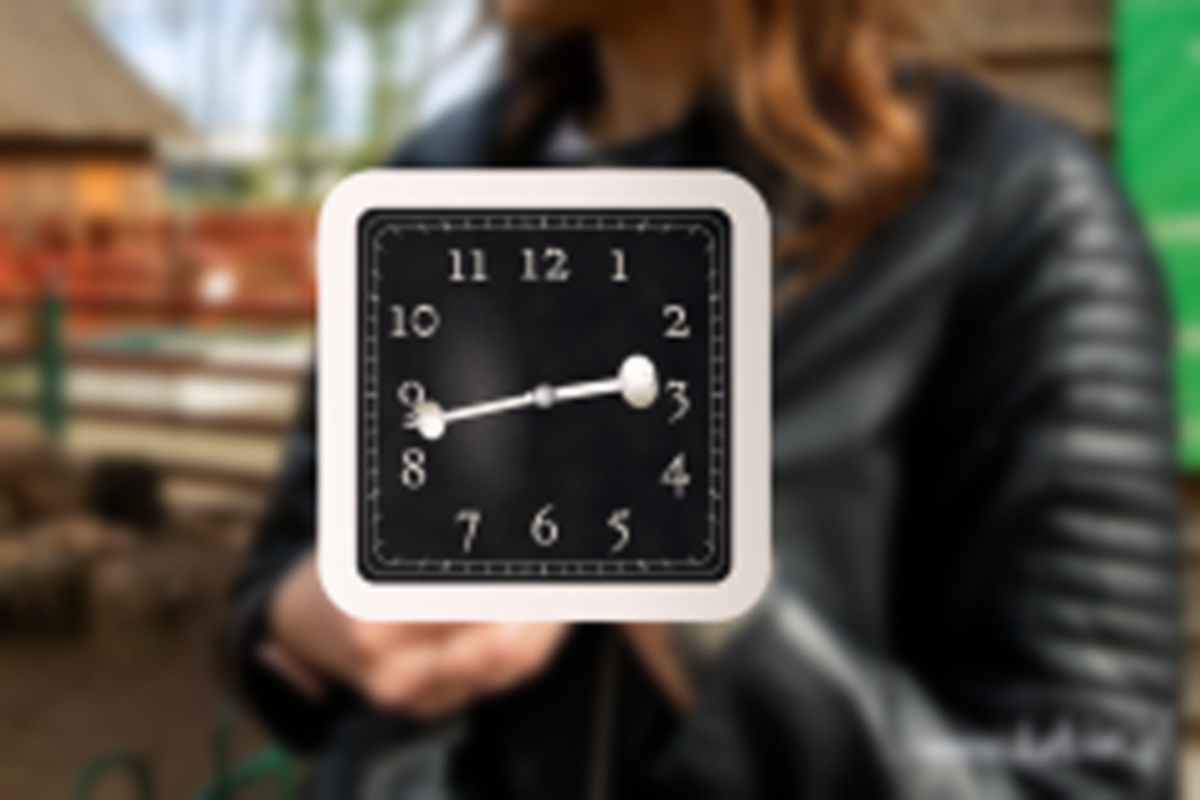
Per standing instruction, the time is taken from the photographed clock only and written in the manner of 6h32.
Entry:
2h43
